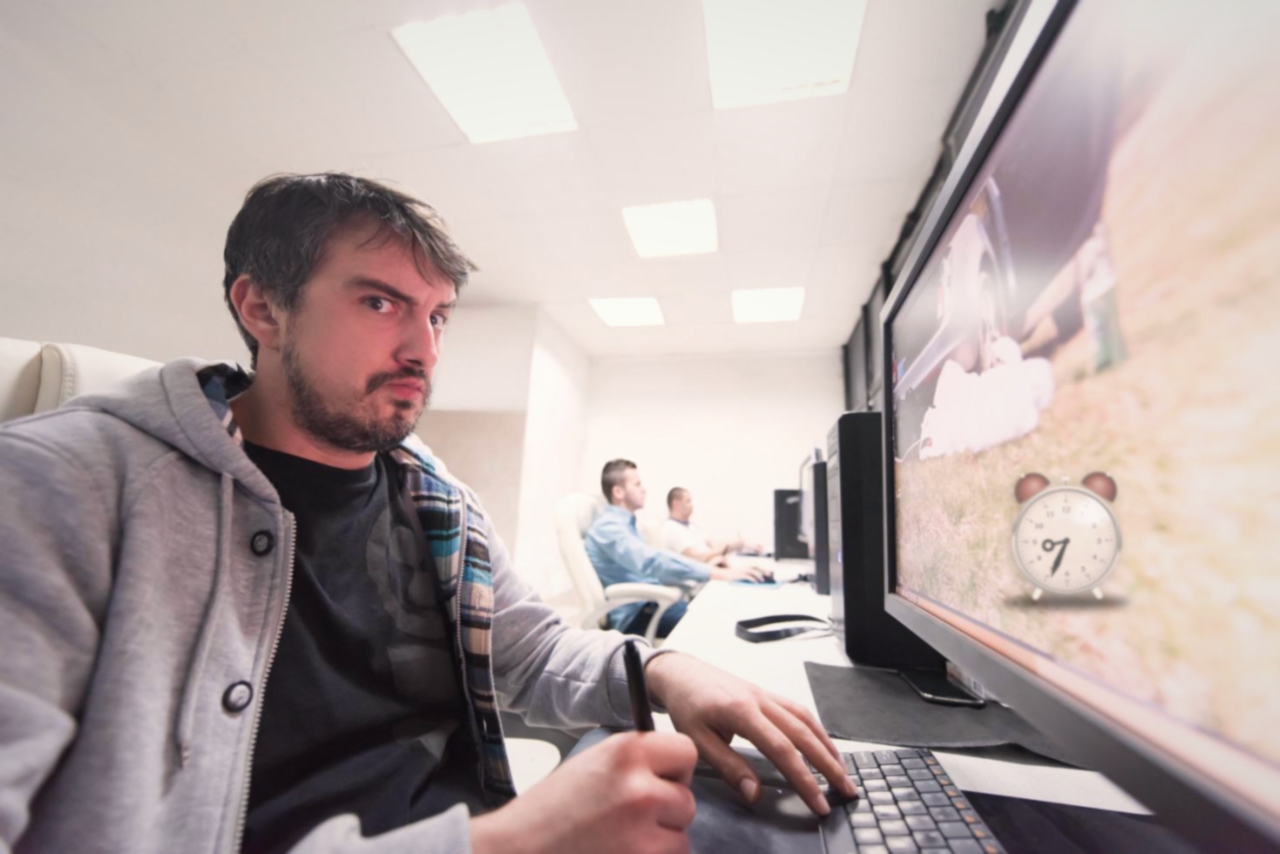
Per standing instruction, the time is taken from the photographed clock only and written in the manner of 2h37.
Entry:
8h34
